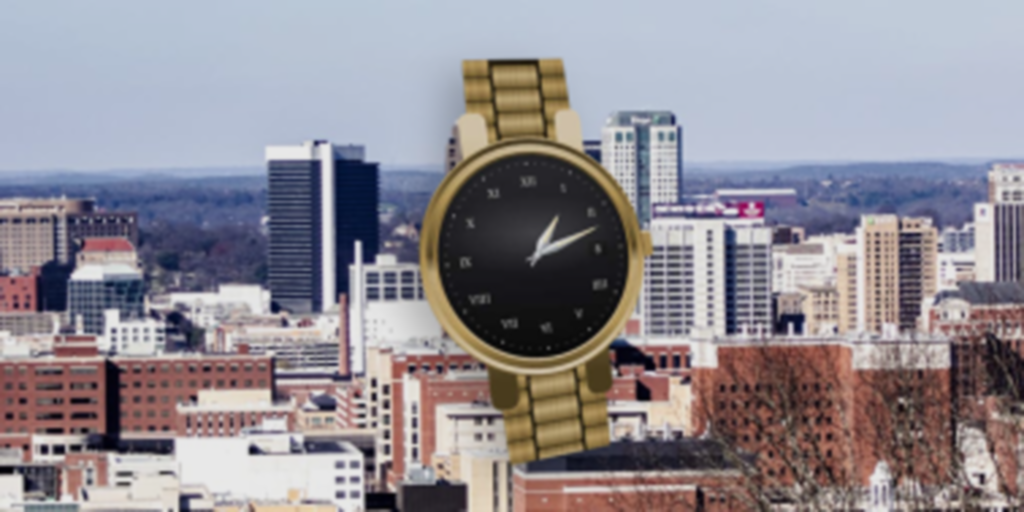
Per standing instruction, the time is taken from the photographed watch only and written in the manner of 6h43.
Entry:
1h12
